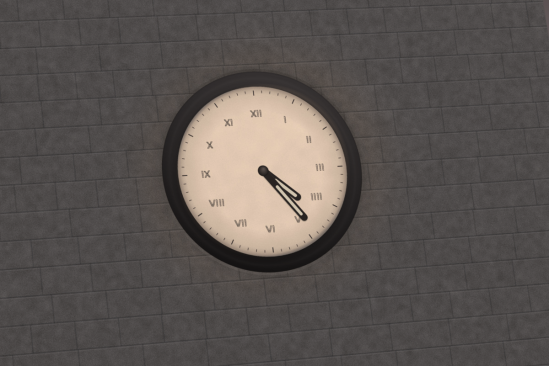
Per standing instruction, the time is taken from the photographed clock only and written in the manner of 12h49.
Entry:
4h24
